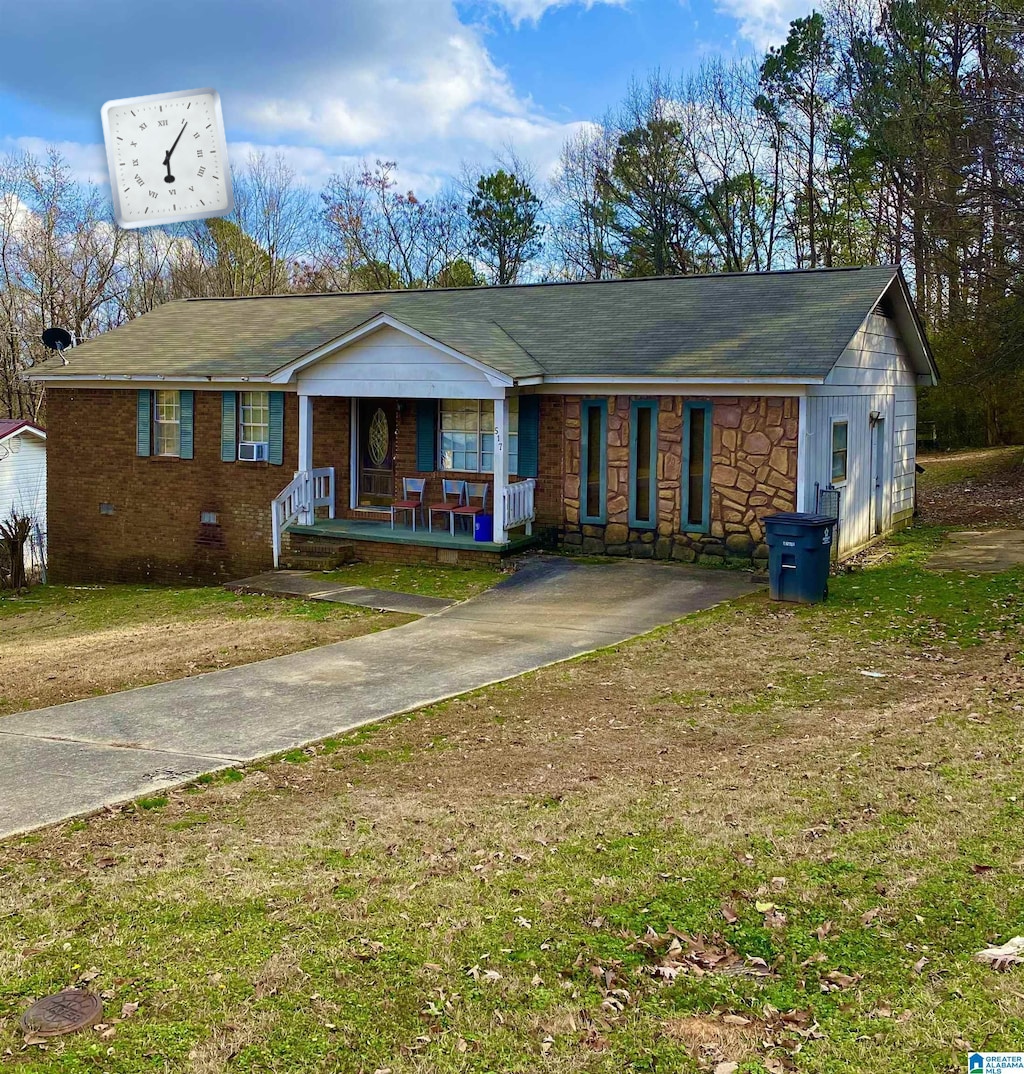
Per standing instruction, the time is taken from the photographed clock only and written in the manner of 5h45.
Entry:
6h06
